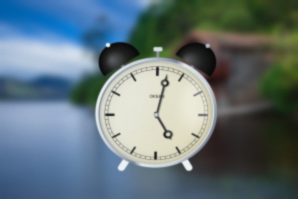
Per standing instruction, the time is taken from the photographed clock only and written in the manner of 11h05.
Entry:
5h02
